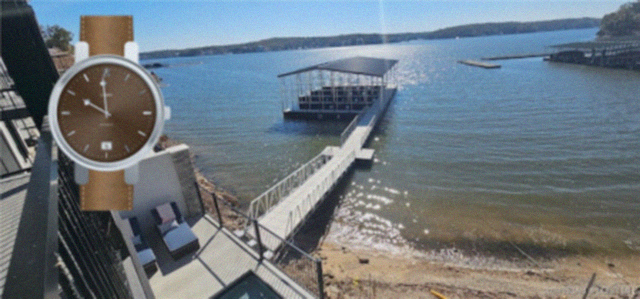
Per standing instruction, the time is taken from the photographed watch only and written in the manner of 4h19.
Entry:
9h59
